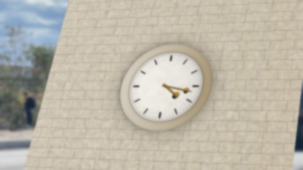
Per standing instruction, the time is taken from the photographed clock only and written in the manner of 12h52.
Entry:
4h17
